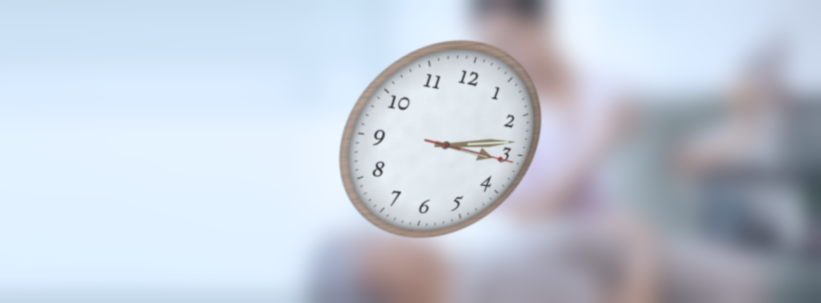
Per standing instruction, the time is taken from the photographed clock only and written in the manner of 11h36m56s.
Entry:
3h13m16s
